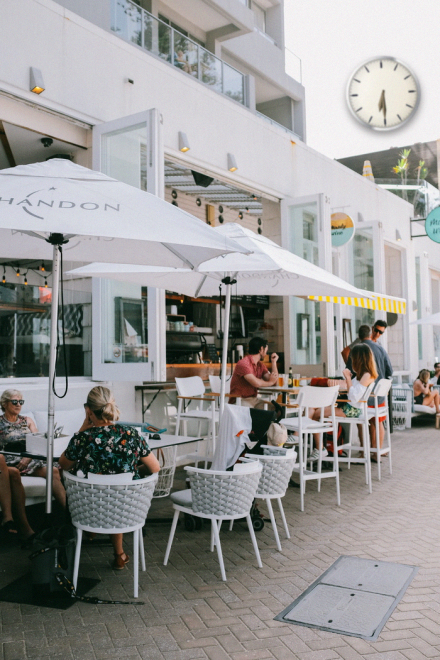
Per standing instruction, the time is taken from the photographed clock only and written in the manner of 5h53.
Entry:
6h30
